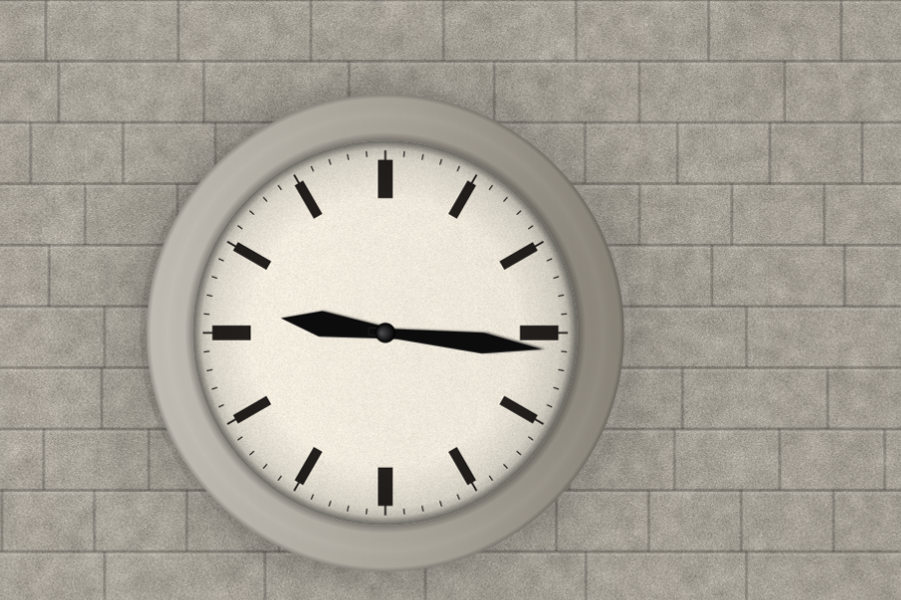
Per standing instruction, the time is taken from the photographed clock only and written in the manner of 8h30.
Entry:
9h16
